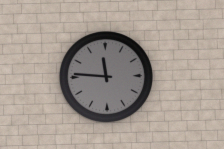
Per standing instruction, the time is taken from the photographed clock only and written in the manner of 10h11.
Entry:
11h46
